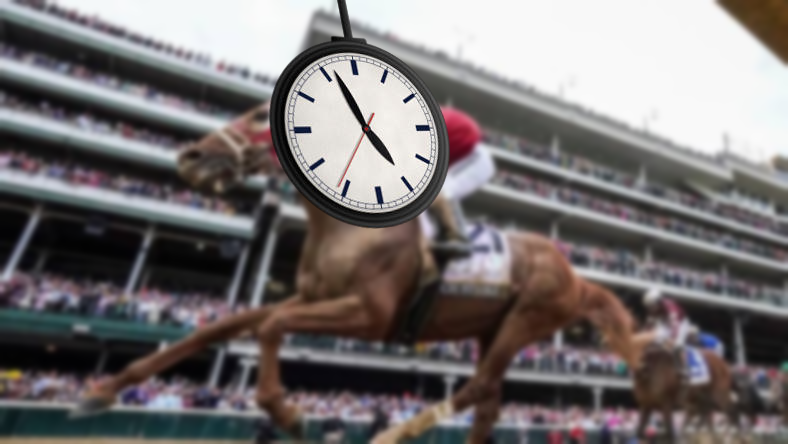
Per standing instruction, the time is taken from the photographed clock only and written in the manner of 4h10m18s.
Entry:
4h56m36s
